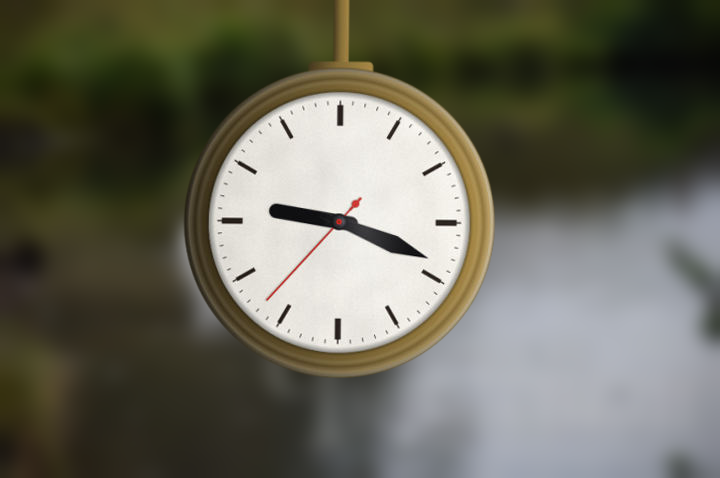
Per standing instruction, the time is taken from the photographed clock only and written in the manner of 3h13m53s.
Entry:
9h18m37s
